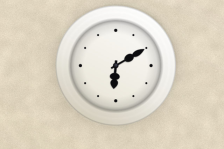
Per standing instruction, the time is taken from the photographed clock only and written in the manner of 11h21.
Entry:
6h10
